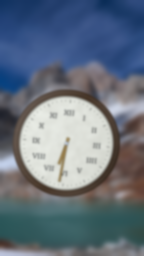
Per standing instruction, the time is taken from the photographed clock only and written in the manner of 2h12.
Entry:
6h31
